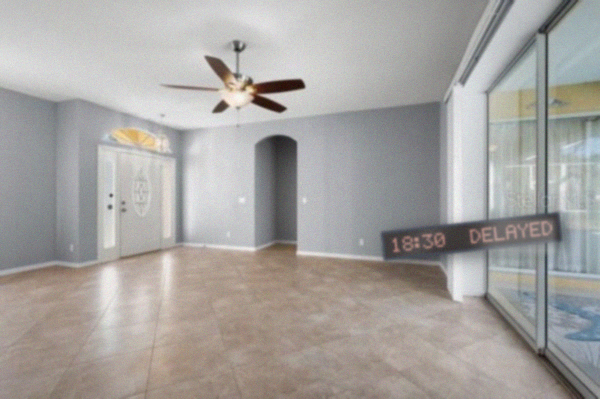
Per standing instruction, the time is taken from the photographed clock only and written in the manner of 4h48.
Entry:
18h30
